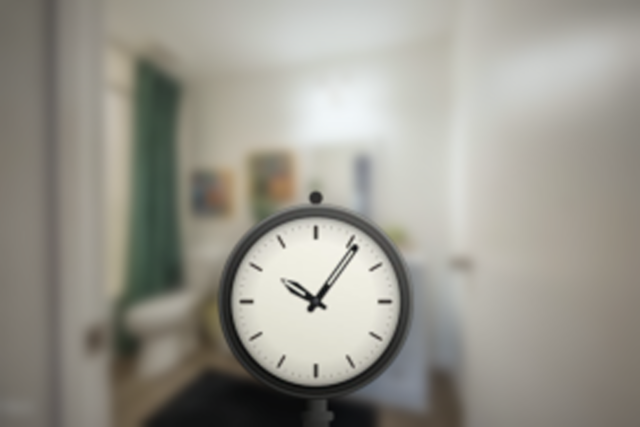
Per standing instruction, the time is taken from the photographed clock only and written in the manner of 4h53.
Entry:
10h06
